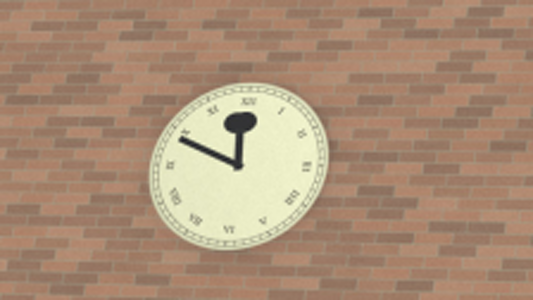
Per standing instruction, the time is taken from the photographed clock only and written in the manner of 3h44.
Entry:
11h49
